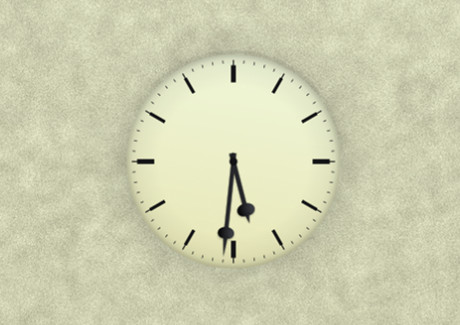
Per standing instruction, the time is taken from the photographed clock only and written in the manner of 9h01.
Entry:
5h31
